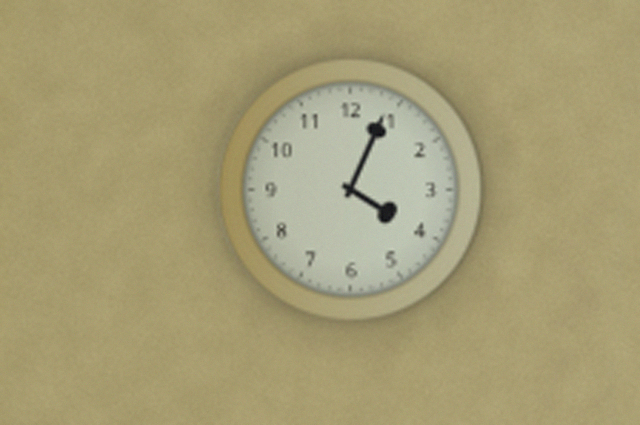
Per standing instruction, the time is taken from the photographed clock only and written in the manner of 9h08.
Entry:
4h04
